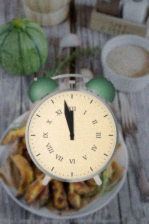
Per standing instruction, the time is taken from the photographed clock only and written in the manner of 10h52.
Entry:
11h58
